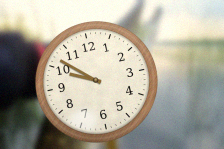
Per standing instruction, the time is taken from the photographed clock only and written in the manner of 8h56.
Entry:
9h52
